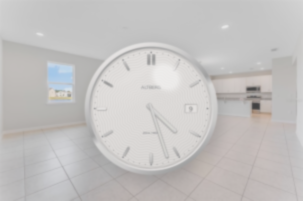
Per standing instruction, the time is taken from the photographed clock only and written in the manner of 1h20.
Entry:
4h27
